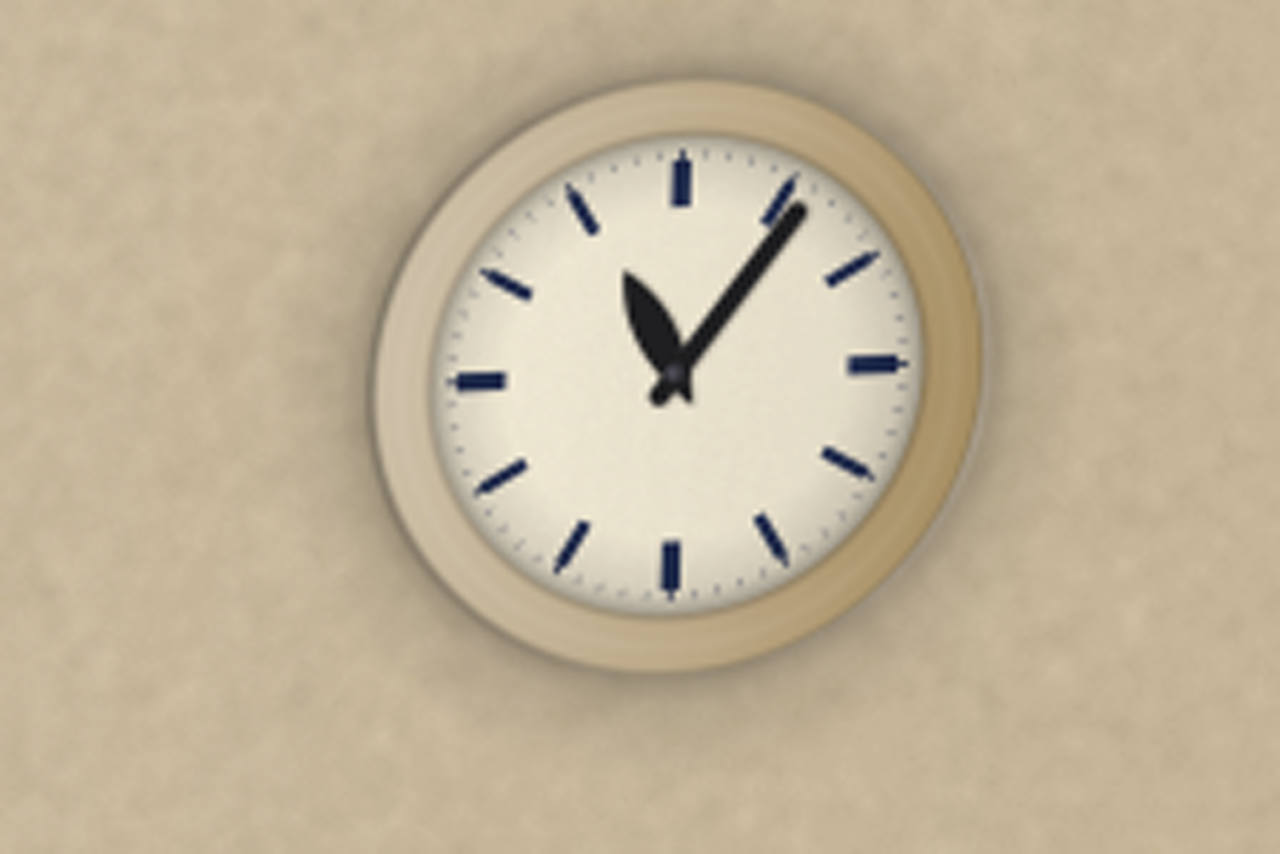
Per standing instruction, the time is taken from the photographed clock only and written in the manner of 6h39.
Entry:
11h06
